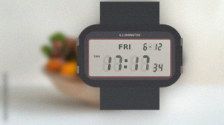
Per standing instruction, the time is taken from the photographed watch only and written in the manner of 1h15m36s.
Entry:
17h17m34s
